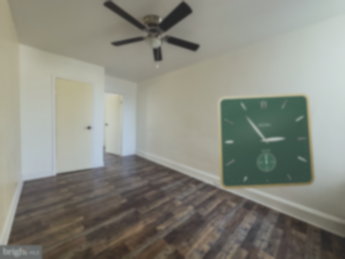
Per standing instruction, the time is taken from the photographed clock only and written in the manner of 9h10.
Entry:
2h54
